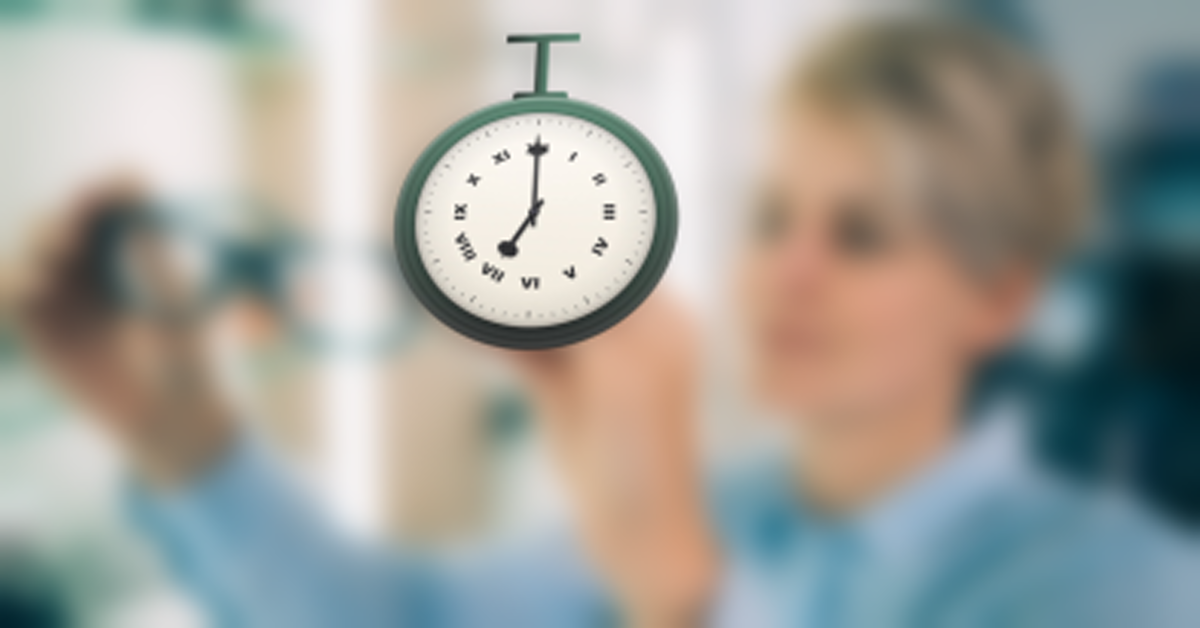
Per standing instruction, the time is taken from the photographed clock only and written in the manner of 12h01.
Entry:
7h00
